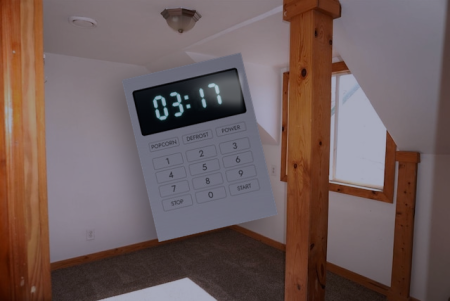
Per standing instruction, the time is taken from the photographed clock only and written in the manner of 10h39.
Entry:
3h17
